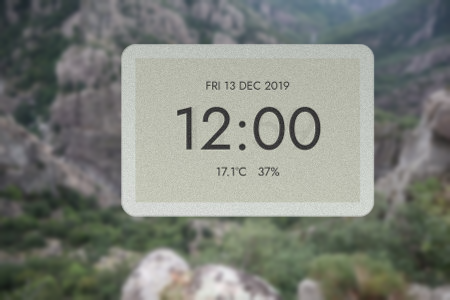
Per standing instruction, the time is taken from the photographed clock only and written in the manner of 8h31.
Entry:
12h00
